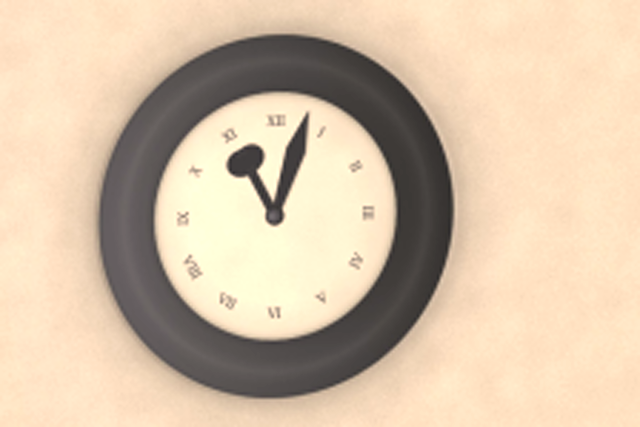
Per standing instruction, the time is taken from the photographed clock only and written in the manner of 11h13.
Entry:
11h03
